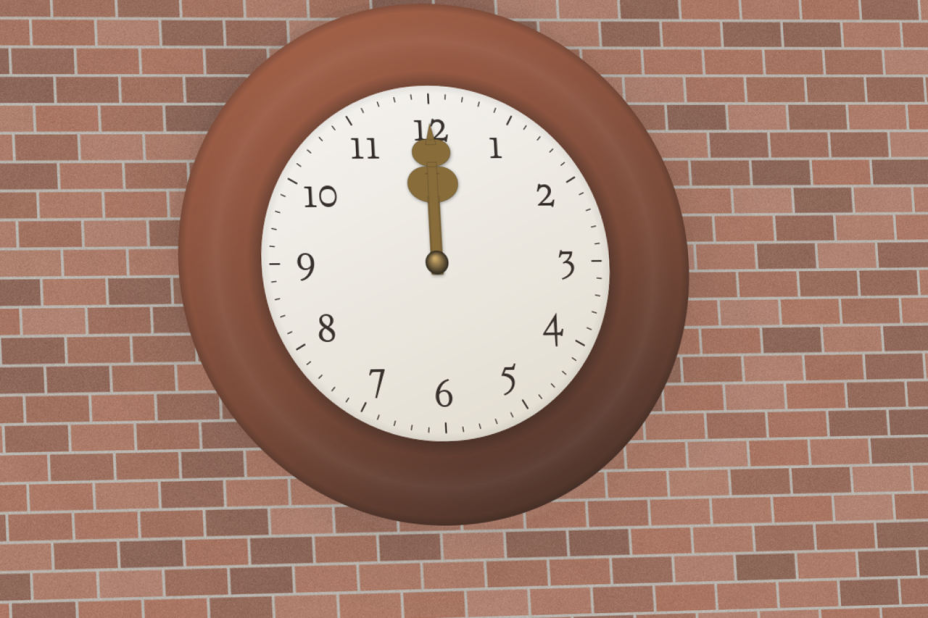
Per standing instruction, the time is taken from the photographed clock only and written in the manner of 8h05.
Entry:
12h00
